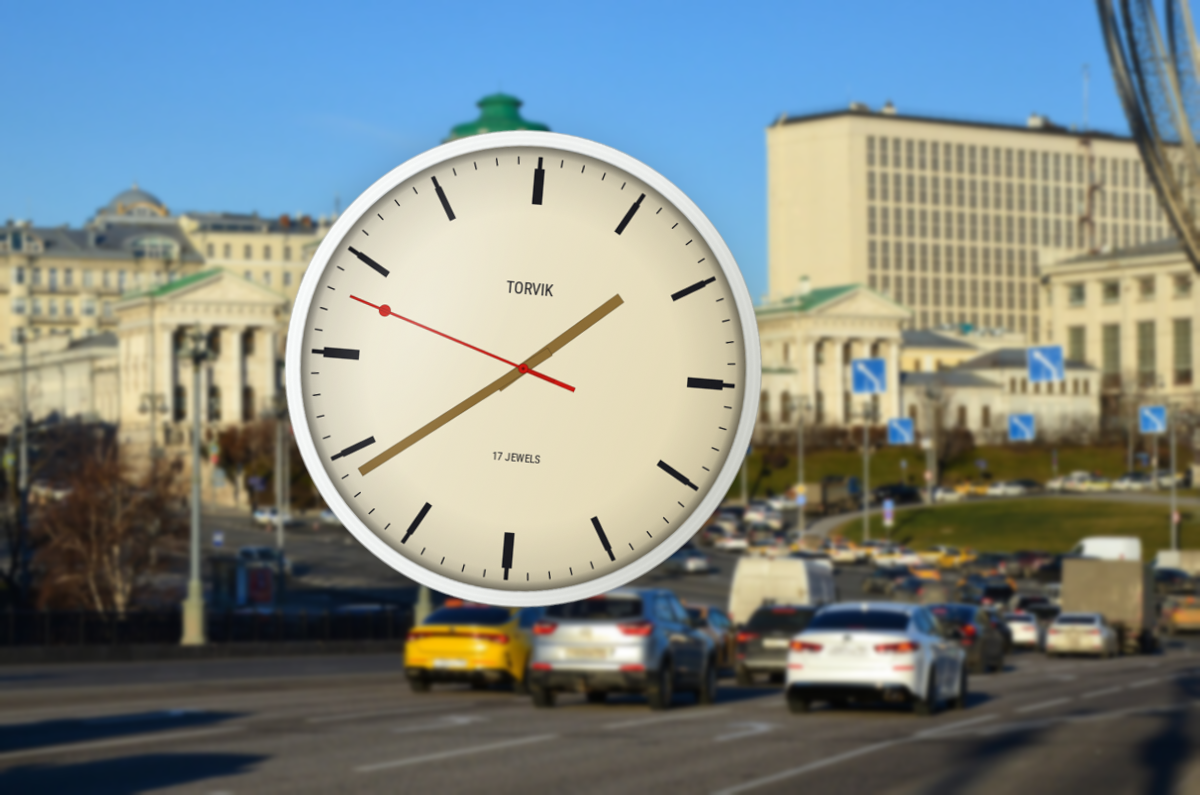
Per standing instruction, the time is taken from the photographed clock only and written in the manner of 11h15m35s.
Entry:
1h38m48s
